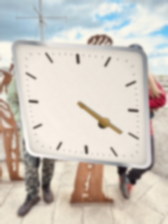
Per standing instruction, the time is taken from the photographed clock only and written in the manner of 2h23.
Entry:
4h21
